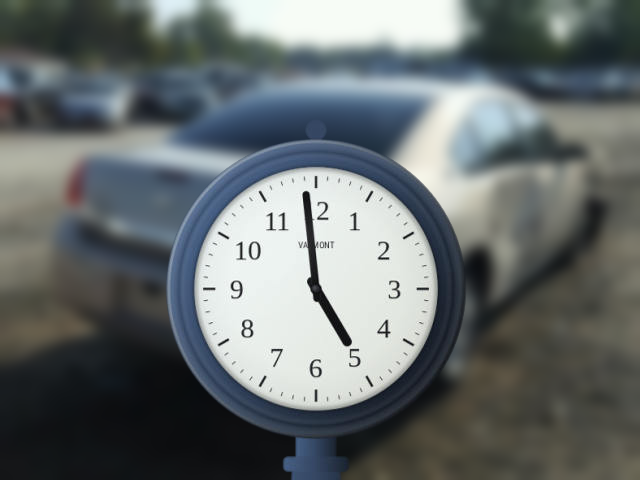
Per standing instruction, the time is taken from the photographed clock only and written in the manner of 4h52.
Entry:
4h59
